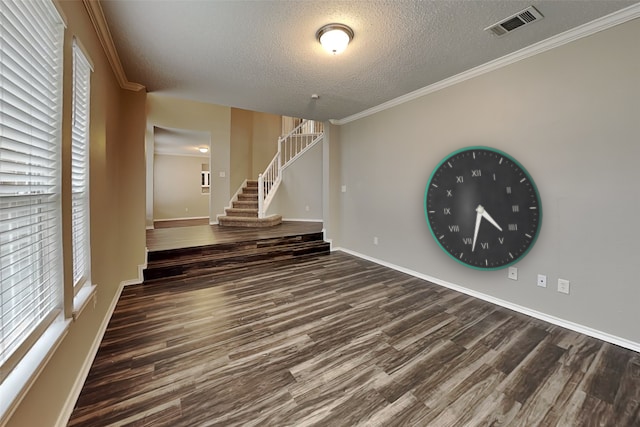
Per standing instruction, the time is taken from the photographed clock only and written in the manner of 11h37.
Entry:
4h33
